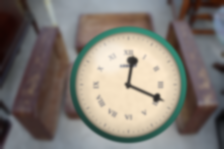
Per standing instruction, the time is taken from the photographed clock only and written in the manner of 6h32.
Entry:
12h19
